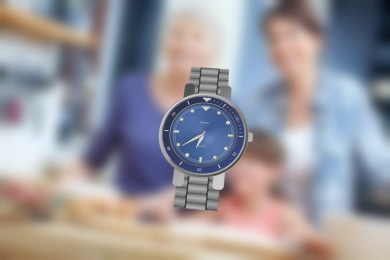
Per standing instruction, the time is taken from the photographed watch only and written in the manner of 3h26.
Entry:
6h39
